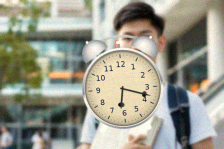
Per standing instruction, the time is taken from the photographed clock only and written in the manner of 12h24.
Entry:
6h18
